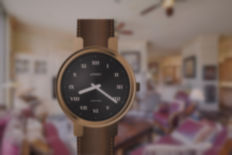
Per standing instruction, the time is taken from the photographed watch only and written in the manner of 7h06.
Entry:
8h21
